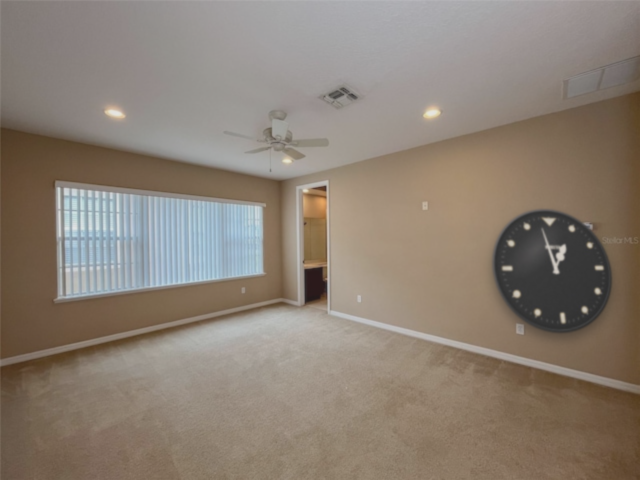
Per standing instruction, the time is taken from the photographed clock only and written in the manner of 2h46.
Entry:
12h58
